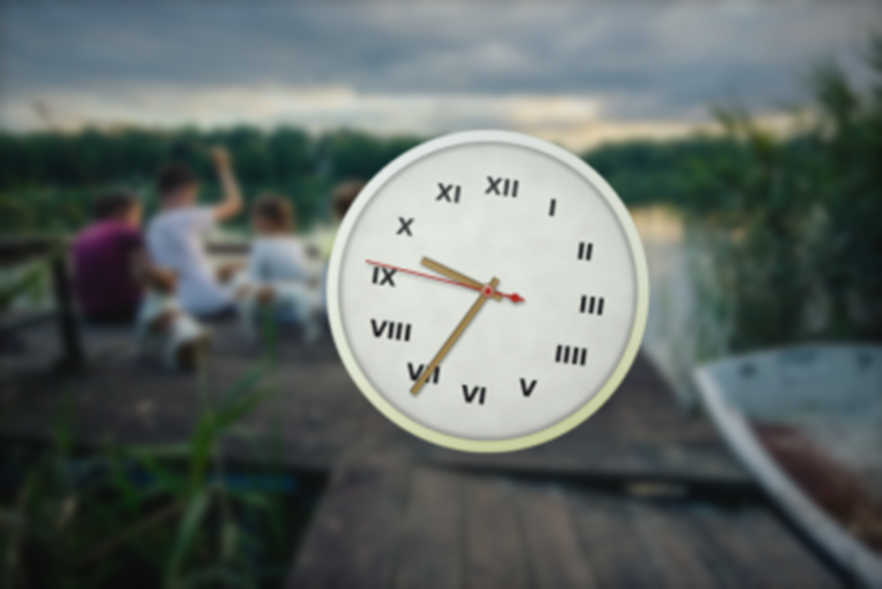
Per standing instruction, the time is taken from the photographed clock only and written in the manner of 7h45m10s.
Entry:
9h34m46s
